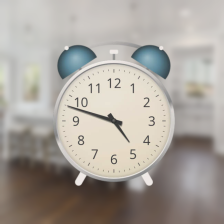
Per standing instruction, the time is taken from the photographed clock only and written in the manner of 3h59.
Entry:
4h48
